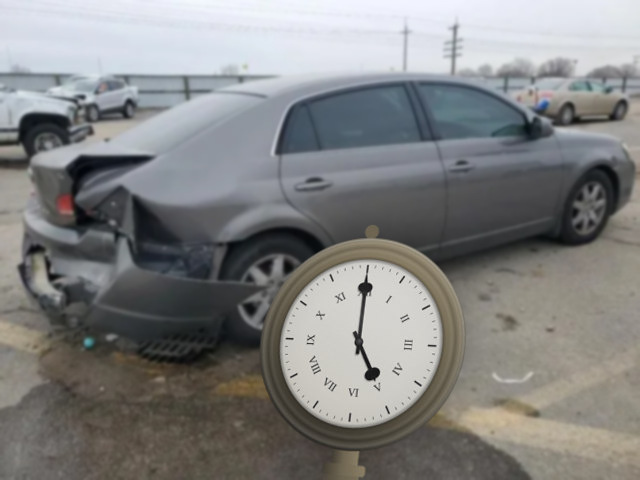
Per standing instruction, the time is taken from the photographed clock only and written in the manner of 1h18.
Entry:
5h00
